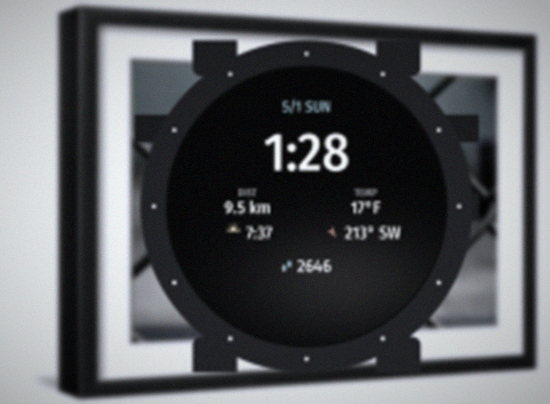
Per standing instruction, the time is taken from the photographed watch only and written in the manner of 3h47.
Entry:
1h28
